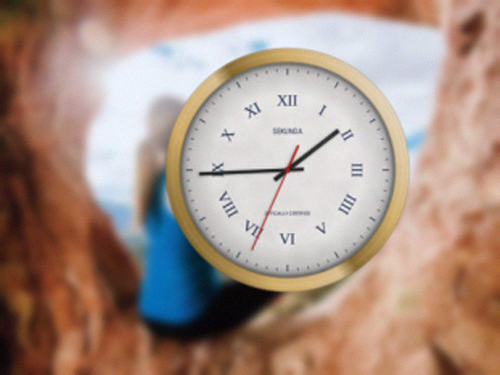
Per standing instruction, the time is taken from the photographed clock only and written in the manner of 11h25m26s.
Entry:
1h44m34s
